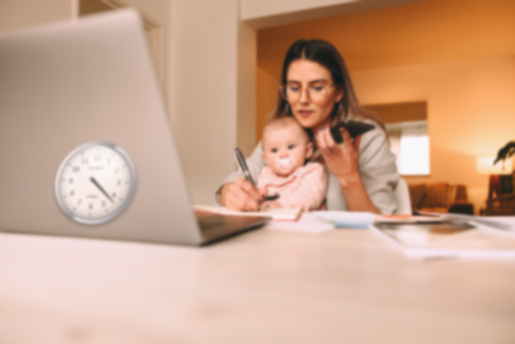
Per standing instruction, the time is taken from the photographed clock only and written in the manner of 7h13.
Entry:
4h22
